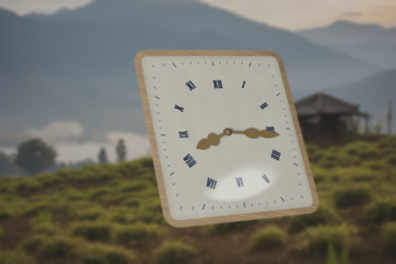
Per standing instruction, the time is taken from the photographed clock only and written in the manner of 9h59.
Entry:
8h16
